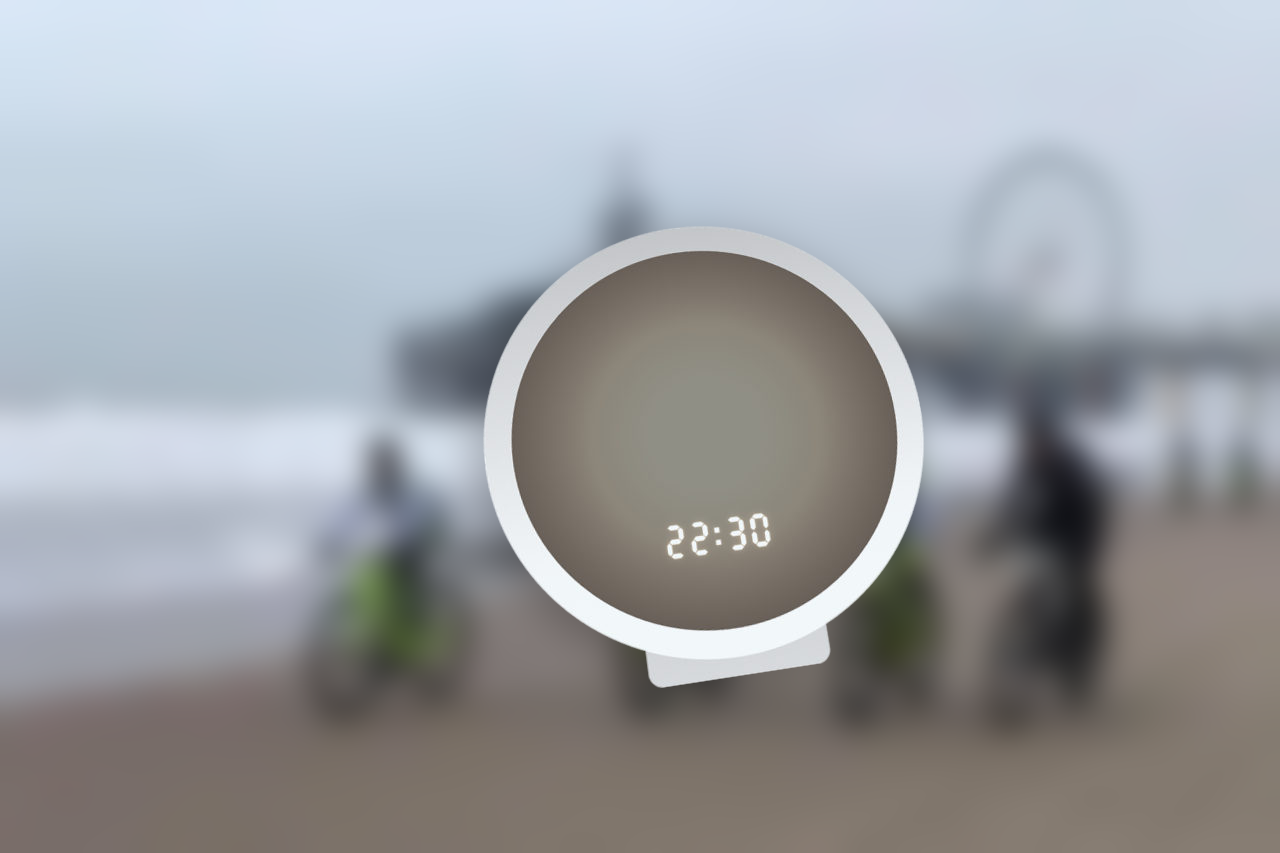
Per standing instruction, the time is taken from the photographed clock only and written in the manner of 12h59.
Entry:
22h30
